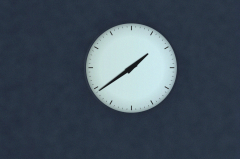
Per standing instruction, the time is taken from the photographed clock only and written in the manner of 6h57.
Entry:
1h39
